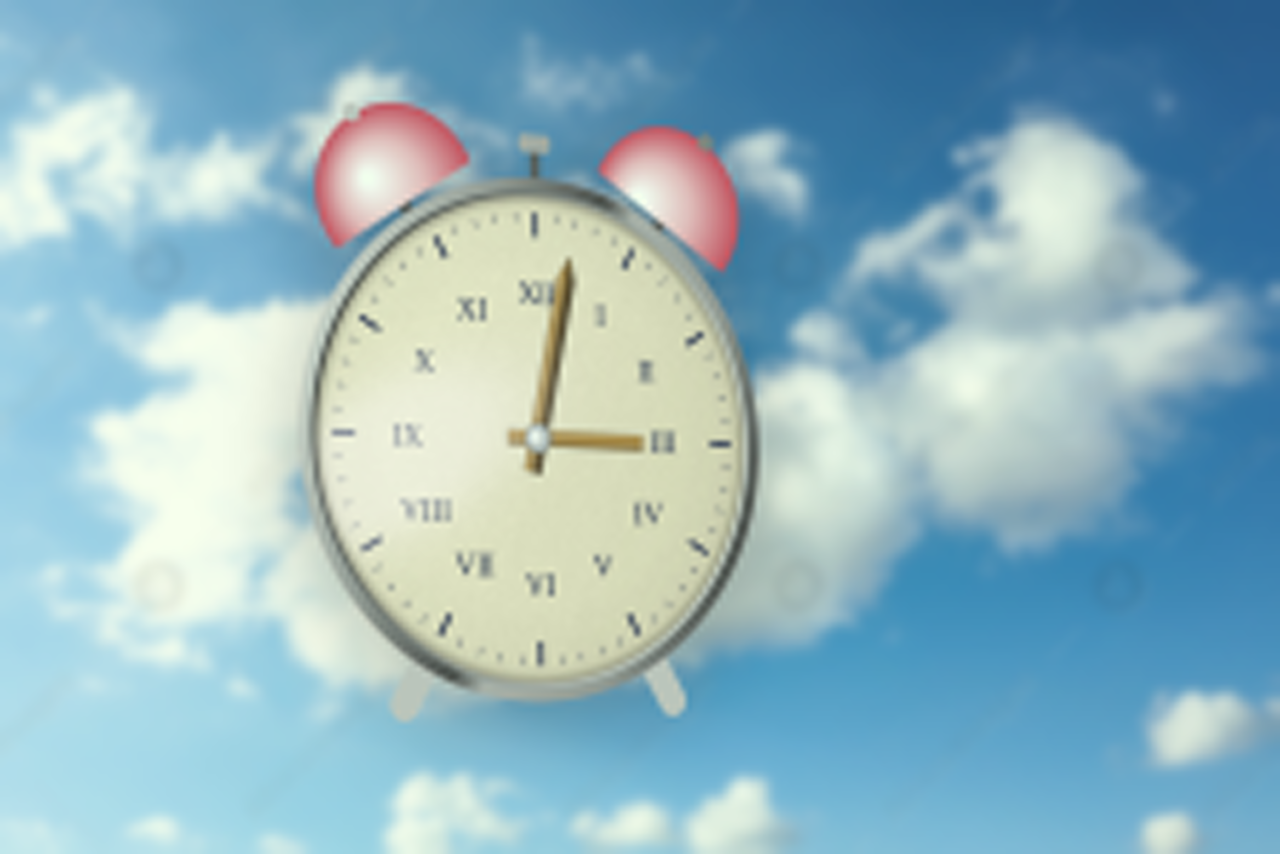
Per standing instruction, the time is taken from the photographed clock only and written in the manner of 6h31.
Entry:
3h02
